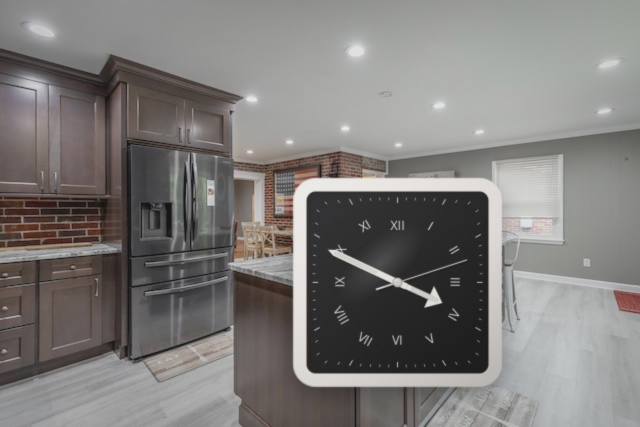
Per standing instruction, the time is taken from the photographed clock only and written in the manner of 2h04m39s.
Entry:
3h49m12s
